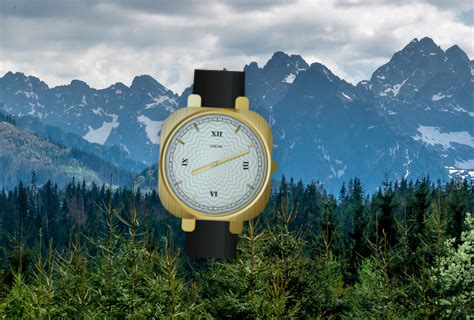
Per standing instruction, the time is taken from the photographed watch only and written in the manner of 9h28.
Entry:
8h11
